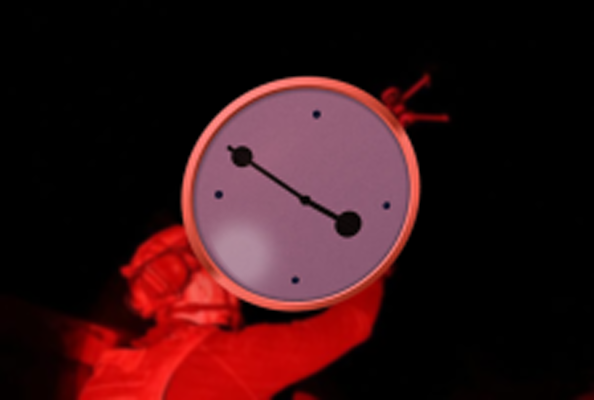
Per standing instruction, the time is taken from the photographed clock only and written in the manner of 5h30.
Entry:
3h50
